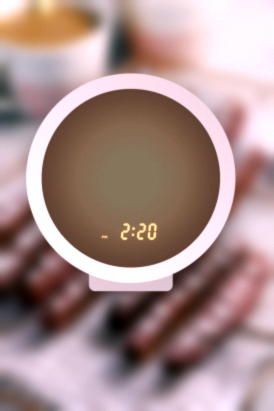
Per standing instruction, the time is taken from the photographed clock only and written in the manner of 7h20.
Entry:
2h20
